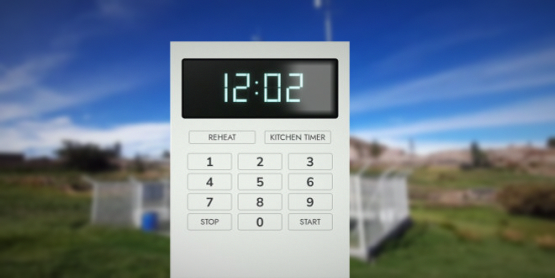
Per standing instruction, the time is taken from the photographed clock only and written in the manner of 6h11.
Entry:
12h02
